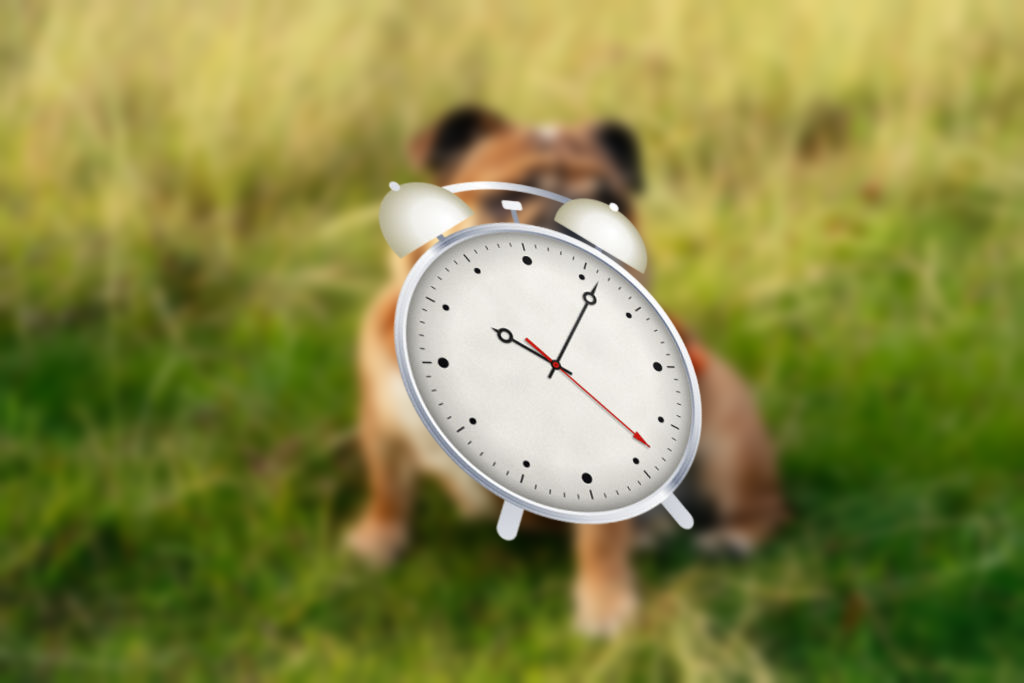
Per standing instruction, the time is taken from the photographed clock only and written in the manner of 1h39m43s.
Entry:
10h06m23s
